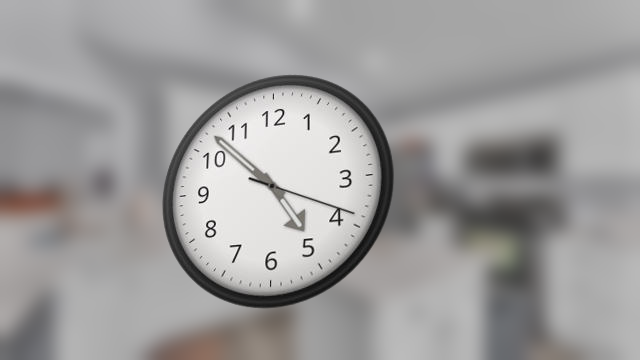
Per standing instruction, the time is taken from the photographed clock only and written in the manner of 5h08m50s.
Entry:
4h52m19s
